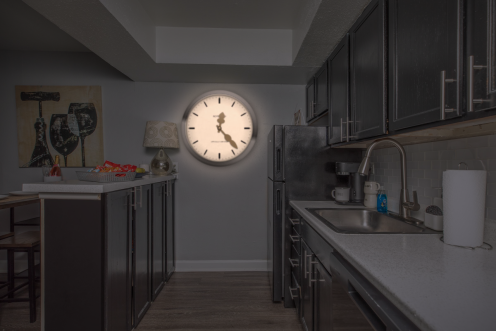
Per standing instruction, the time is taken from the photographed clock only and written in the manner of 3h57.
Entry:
12h23
